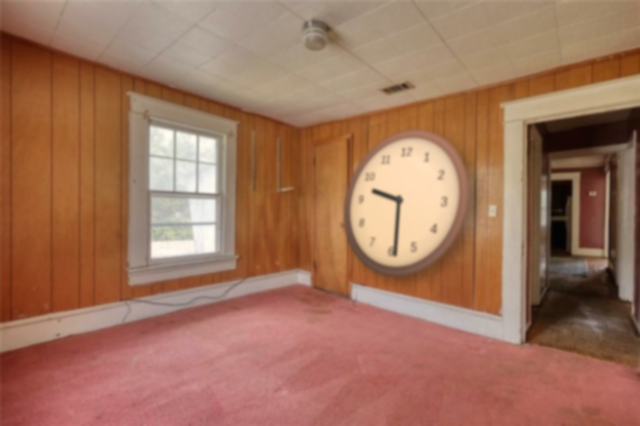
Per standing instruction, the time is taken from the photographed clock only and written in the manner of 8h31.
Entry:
9h29
